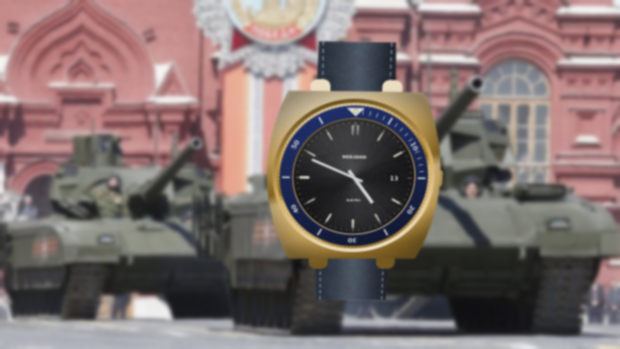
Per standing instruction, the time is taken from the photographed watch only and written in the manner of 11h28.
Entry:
4h49
